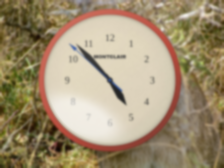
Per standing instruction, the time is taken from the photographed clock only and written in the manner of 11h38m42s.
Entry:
4h52m52s
